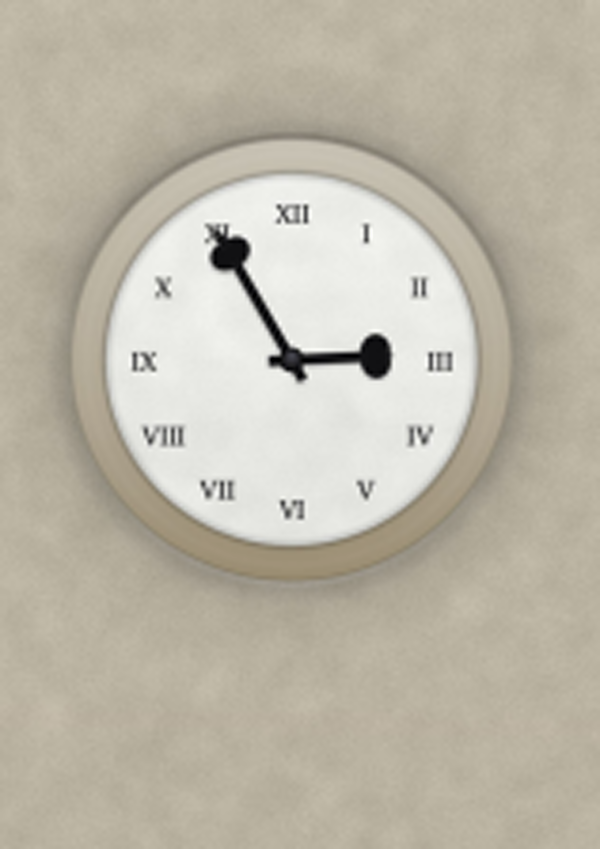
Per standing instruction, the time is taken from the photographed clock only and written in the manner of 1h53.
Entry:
2h55
